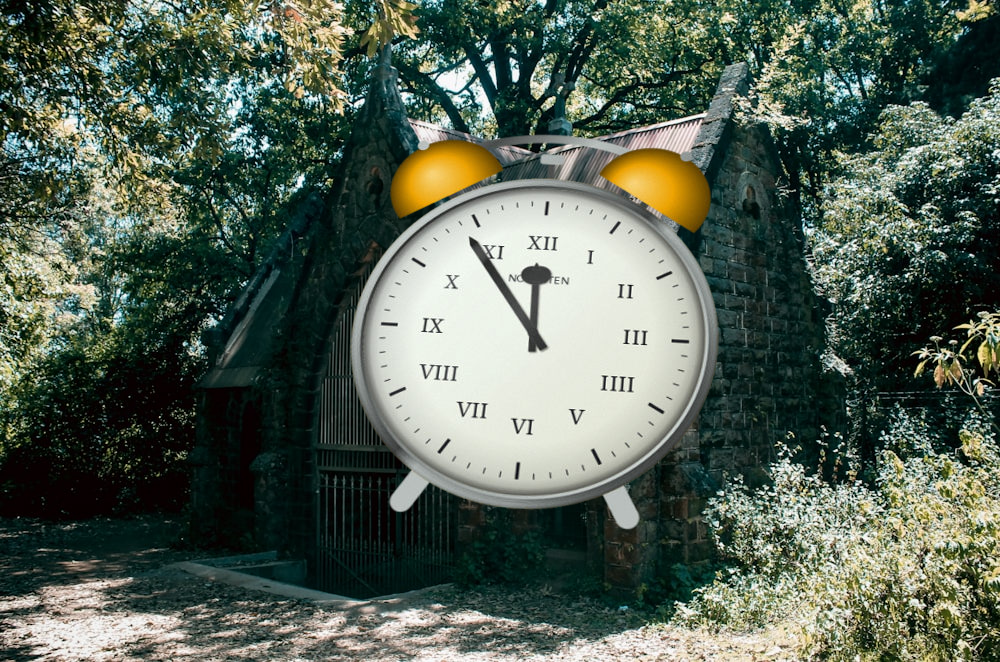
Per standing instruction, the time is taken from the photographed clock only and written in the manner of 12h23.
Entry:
11h54
